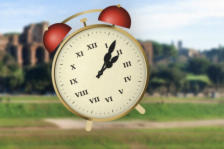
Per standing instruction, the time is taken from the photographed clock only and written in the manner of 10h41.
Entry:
2h07
